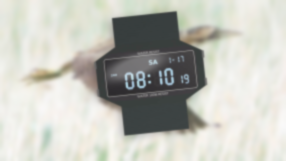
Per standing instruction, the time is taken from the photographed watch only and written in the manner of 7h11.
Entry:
8h10
